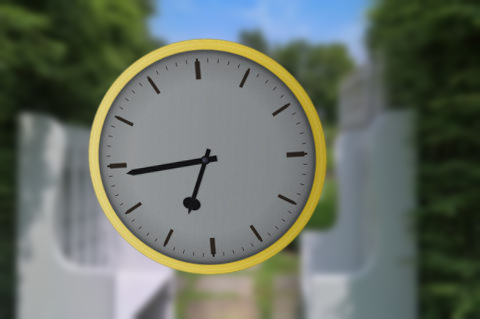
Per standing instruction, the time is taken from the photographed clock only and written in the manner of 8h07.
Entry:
6h44
